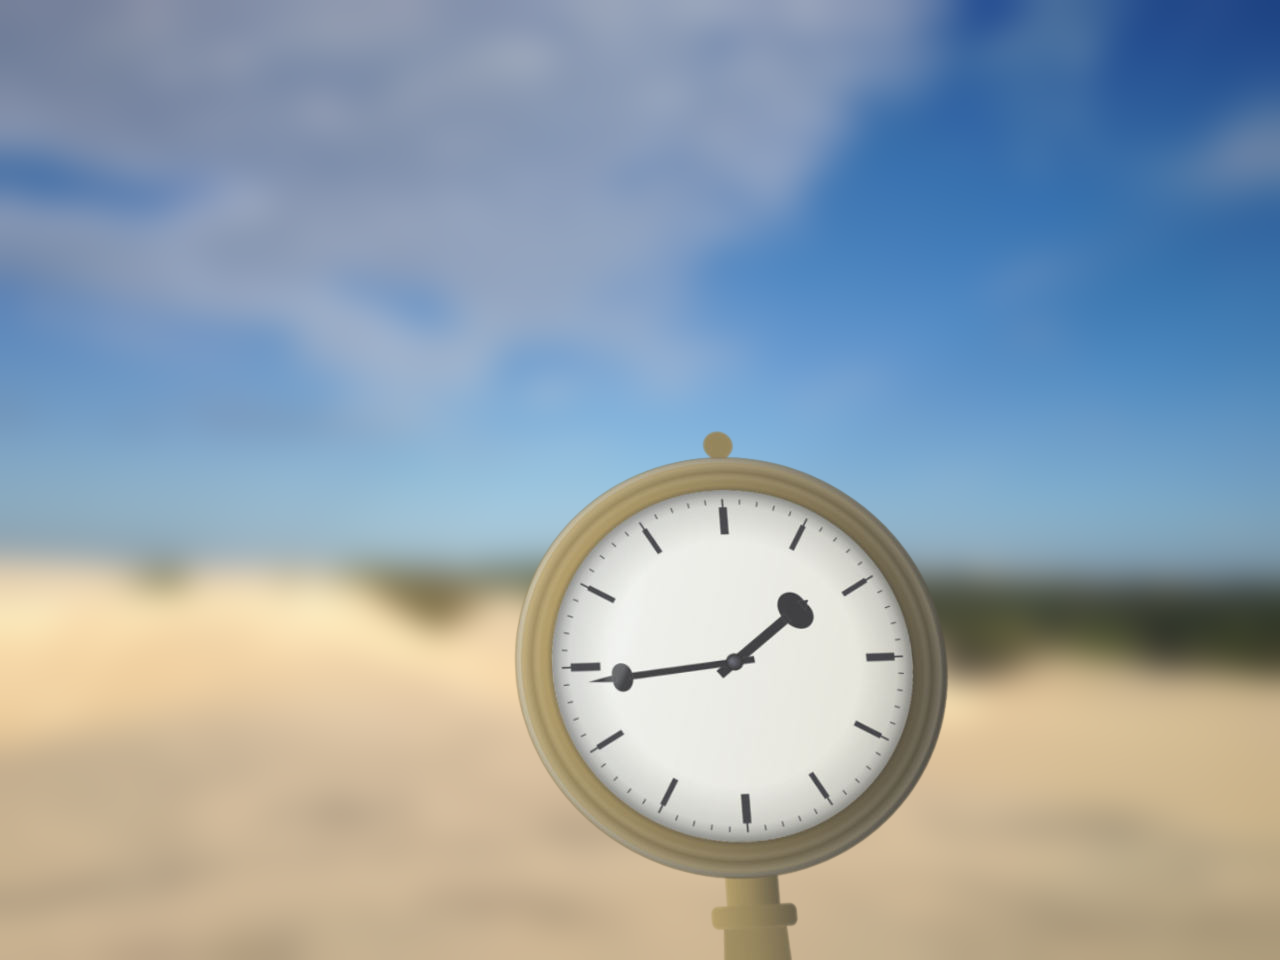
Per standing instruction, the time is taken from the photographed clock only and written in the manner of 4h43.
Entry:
1h44
